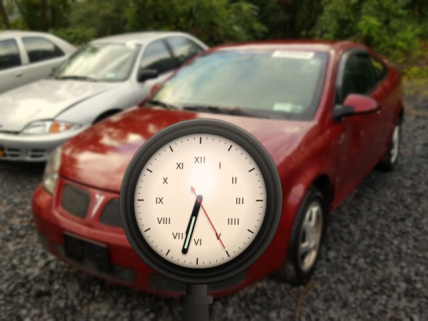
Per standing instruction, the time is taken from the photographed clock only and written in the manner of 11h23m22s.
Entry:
6h32m25s
